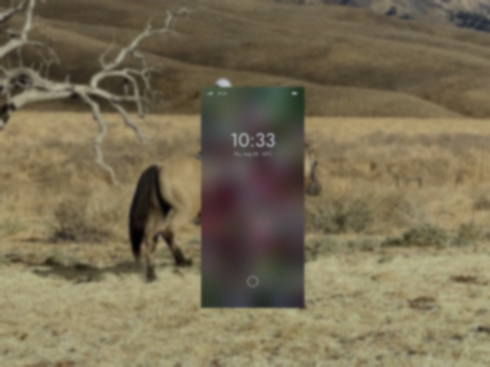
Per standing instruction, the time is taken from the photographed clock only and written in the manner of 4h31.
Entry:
10h33
